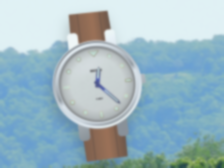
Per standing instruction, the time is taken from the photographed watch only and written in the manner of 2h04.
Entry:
12h23
